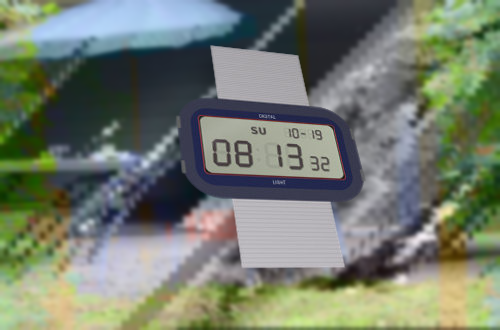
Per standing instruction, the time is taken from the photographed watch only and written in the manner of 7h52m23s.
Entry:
8h13m32s
